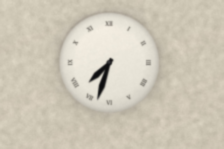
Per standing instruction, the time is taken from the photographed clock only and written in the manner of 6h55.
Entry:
7h33
